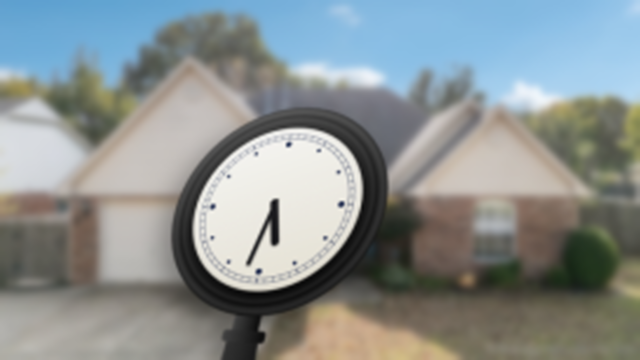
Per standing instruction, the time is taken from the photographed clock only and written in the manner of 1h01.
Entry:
5h32
